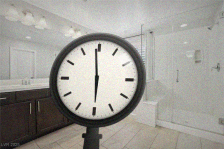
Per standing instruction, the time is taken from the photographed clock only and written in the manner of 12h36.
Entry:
5h59
